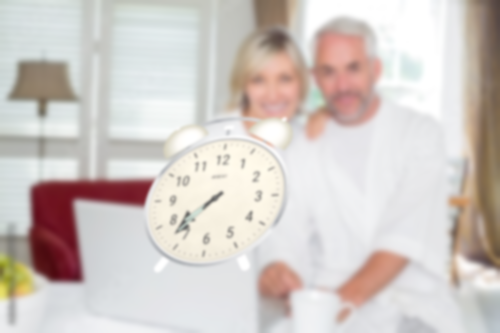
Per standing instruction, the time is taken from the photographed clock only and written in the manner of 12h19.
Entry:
7h37
